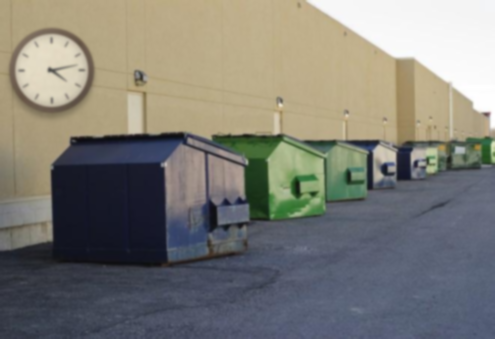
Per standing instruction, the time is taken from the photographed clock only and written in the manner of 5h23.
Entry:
4h13
